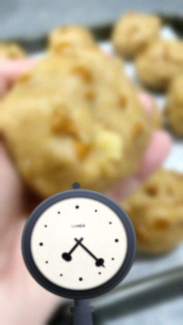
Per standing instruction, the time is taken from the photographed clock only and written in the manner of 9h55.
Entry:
7h23
